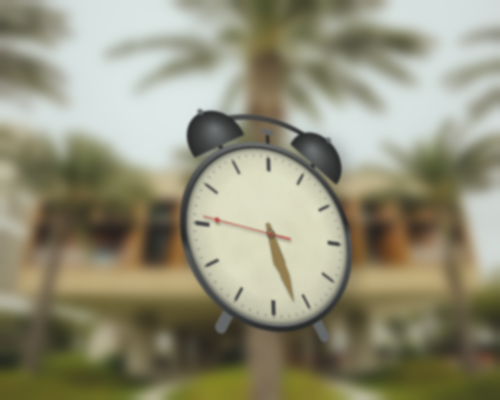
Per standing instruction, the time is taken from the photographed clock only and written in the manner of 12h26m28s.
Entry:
5h26m46s
